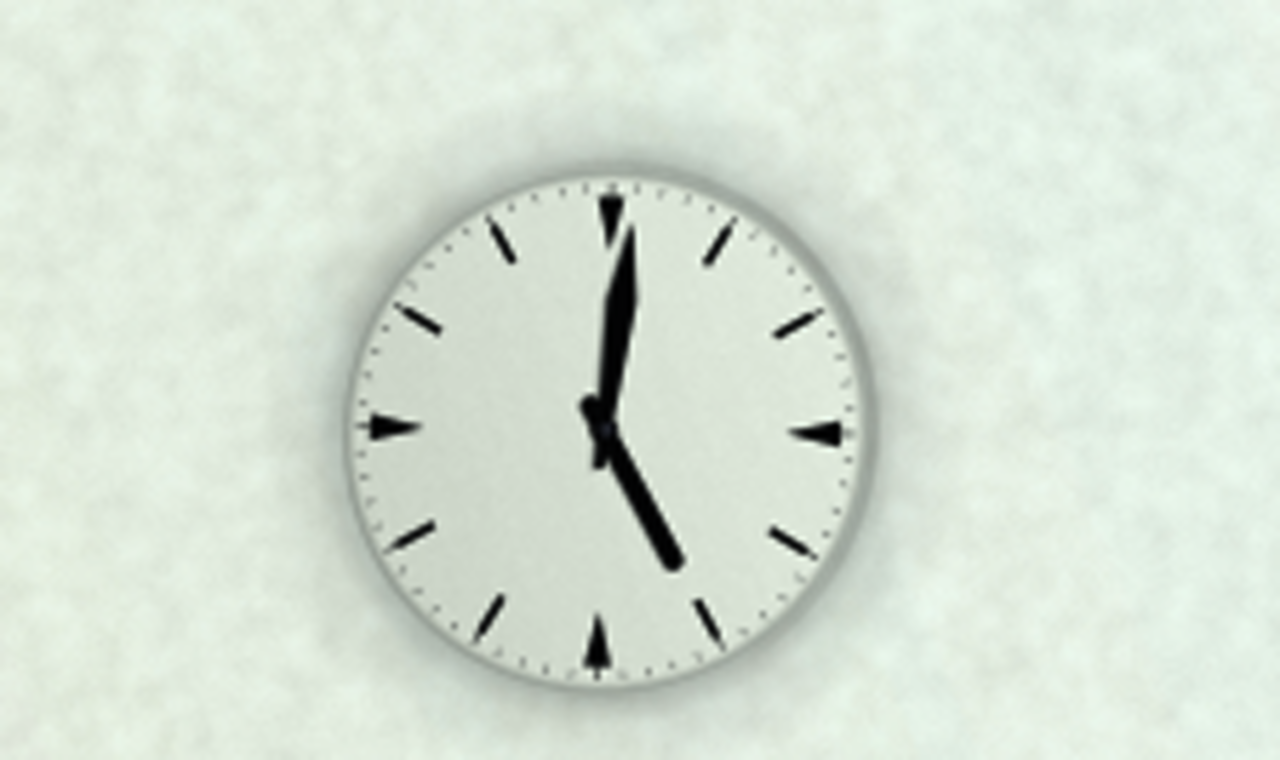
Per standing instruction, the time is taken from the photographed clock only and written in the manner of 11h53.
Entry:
5h01
